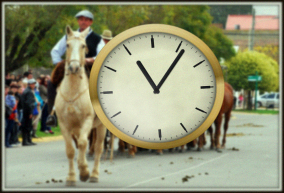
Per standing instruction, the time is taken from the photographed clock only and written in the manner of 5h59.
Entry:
11h06
